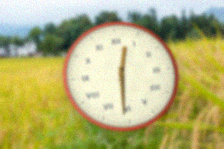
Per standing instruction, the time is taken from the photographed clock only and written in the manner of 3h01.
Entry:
12h31
